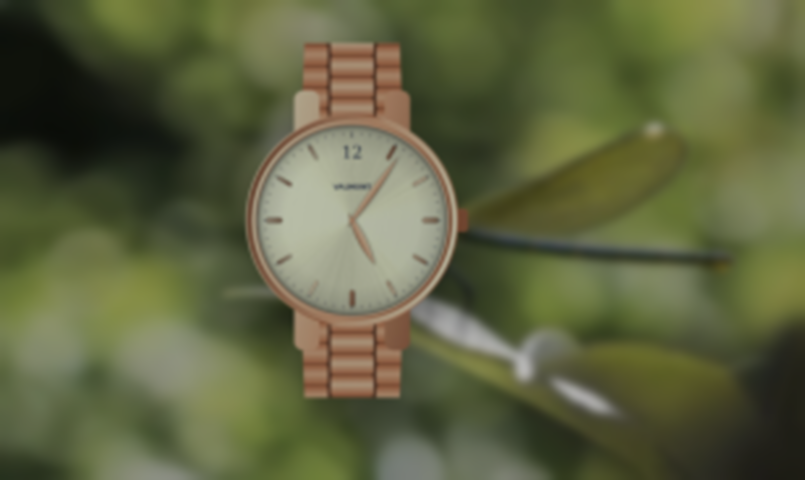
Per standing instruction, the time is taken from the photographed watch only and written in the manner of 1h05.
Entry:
5h06
